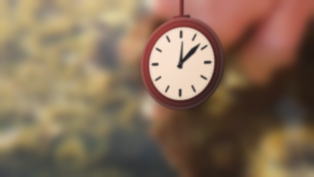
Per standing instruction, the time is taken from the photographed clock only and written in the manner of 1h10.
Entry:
12h08
